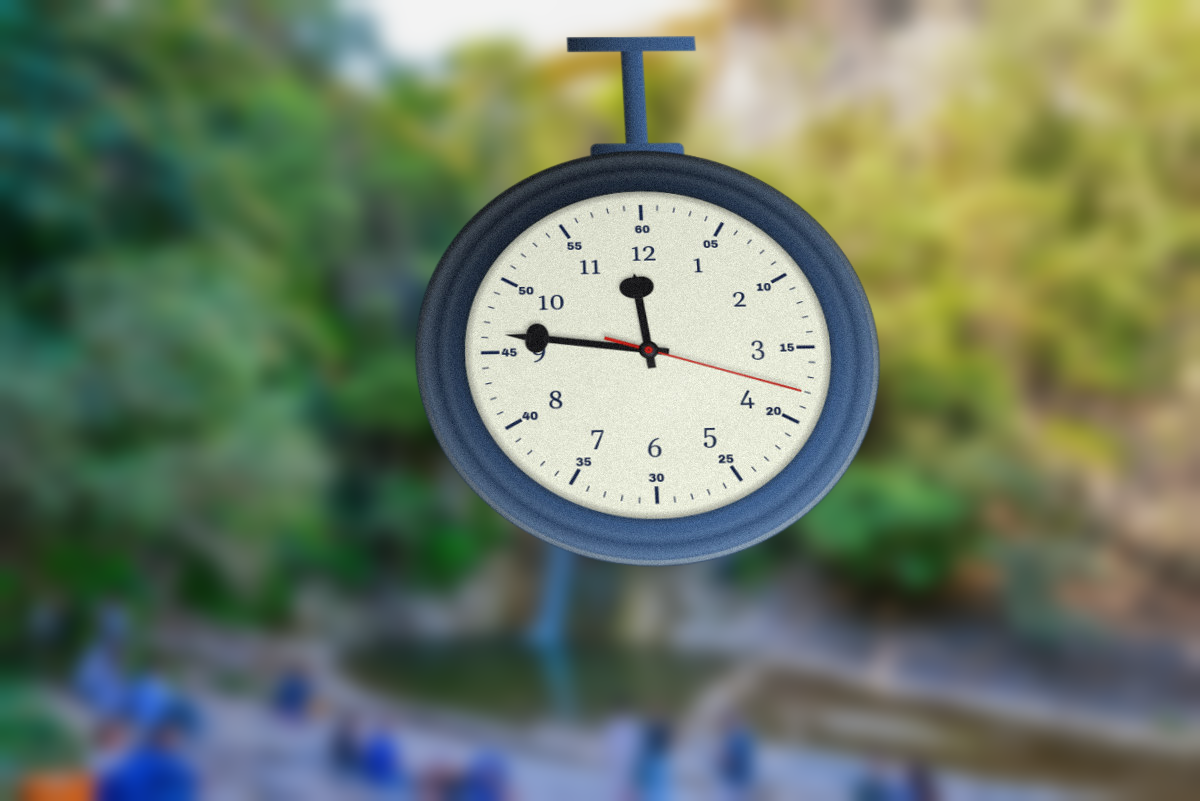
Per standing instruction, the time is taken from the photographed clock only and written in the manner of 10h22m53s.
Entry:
11h46m18s
